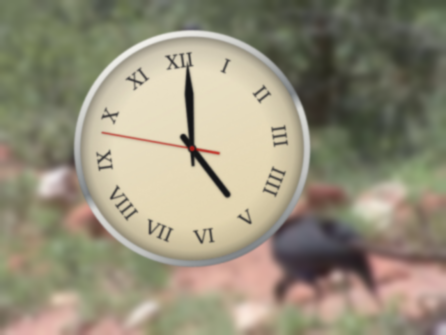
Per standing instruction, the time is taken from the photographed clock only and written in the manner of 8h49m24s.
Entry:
5h00m48s
